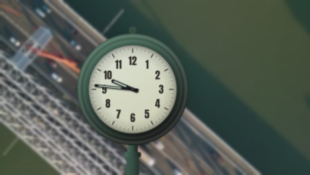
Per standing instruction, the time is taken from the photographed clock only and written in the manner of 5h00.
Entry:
9h46
